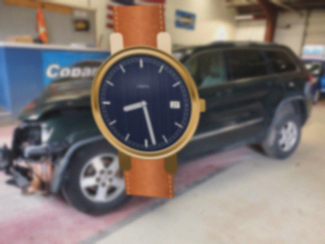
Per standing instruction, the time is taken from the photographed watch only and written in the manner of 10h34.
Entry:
8h28
